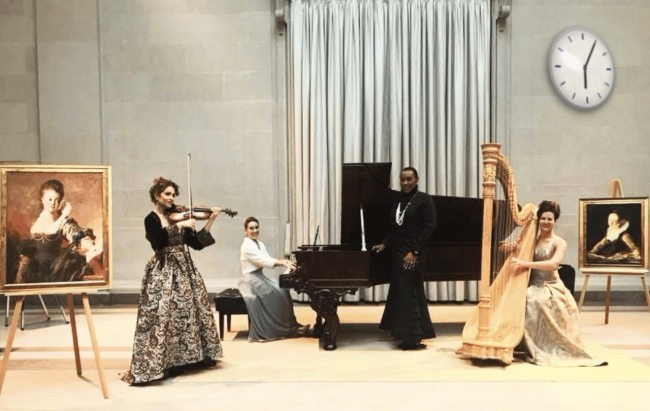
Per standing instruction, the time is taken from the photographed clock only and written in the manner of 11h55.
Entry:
6h05
